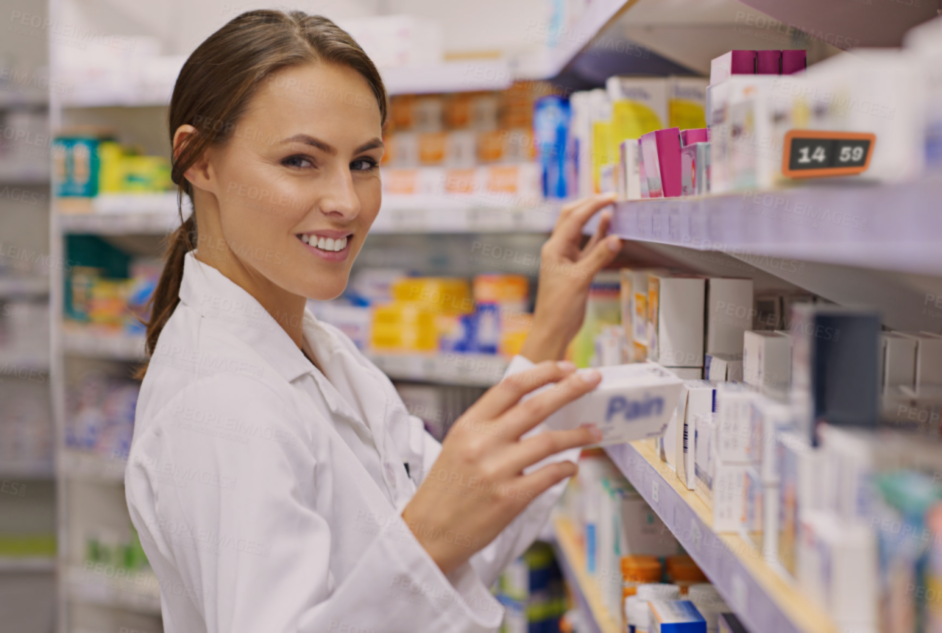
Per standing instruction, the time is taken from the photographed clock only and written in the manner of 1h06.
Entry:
14h59
